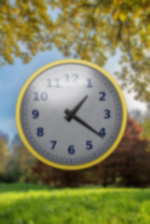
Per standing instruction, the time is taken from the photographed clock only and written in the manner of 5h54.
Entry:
1h21
